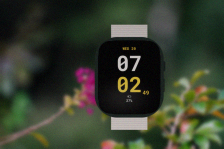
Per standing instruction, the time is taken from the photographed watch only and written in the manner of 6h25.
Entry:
7h02
